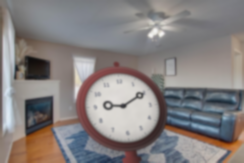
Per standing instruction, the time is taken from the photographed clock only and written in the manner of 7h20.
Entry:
9h10
